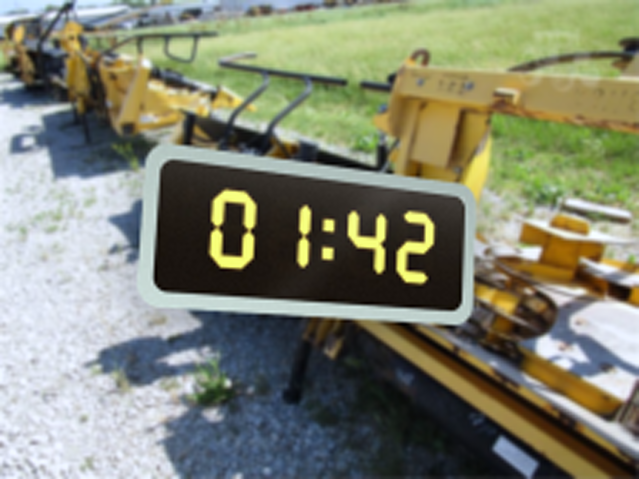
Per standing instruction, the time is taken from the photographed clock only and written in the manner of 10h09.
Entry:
1h42
